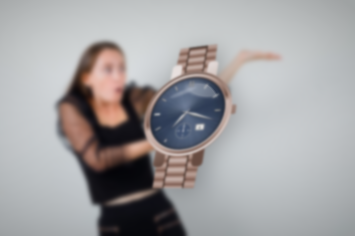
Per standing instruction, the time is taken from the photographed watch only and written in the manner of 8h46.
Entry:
7h18
